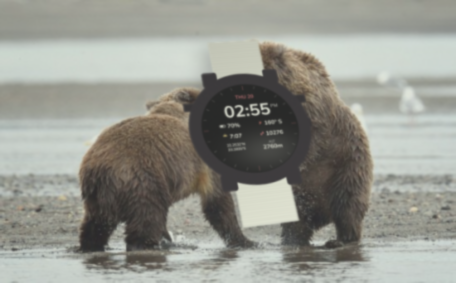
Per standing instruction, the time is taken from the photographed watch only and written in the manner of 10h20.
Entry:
2h55
